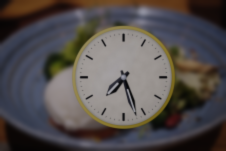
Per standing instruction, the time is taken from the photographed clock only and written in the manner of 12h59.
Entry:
7h27
